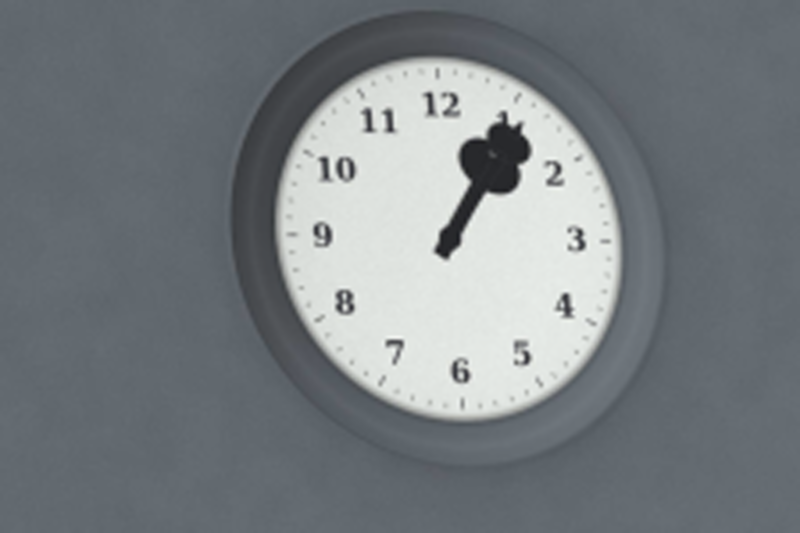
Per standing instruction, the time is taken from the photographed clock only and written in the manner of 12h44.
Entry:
1h06
